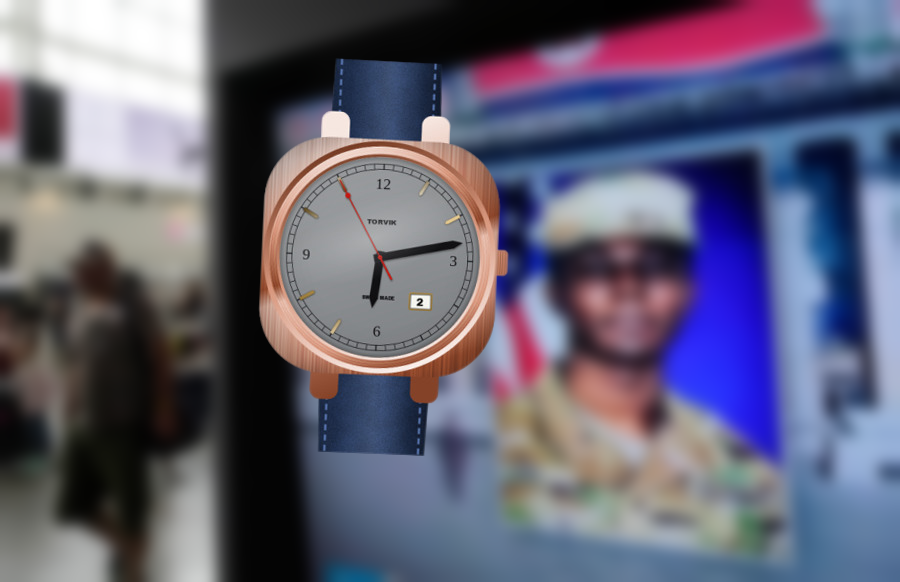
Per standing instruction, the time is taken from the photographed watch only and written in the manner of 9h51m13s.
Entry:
6h12m55s
